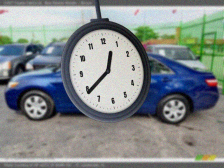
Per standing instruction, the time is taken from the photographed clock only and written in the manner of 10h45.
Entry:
12h39
